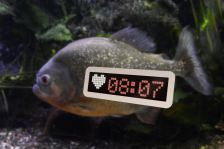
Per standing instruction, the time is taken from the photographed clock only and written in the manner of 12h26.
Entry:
8h07
